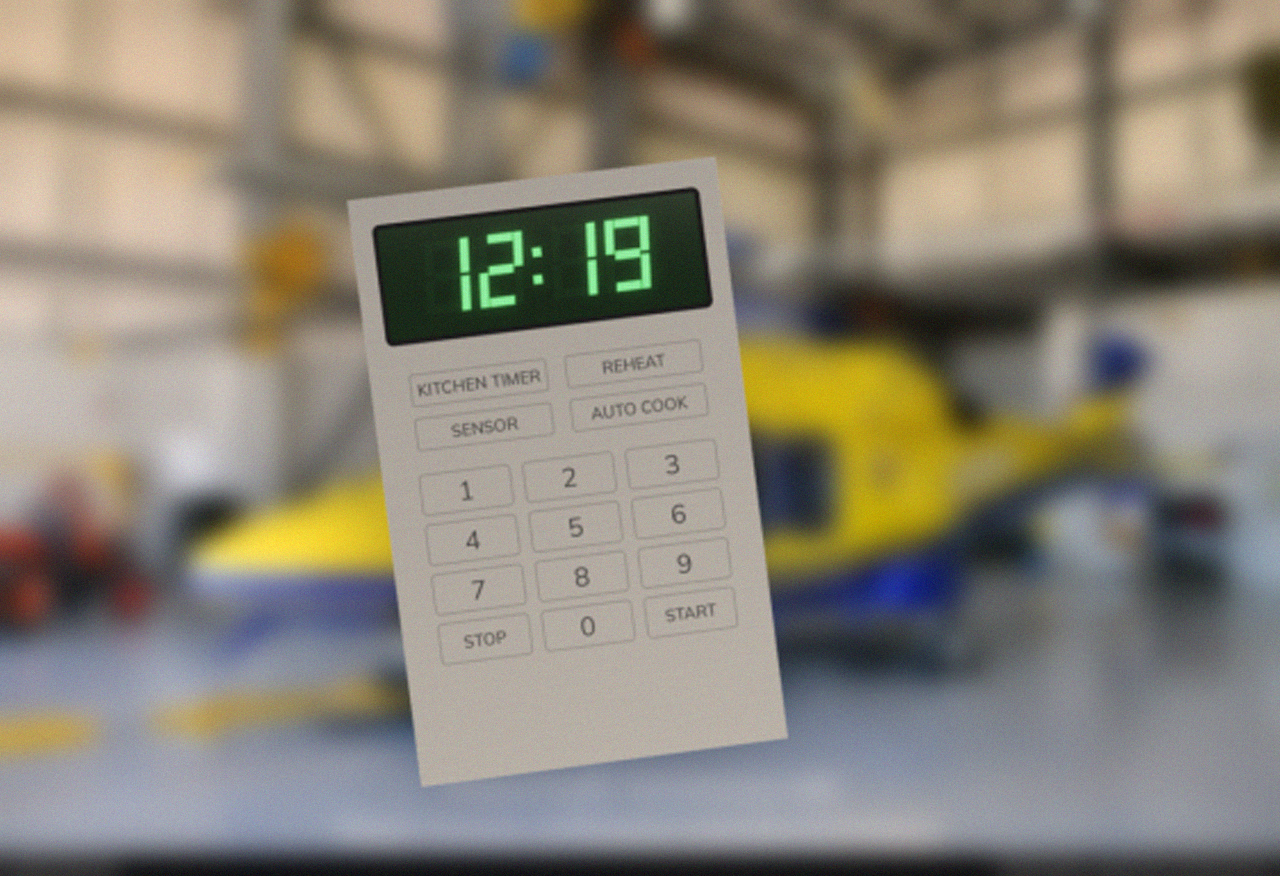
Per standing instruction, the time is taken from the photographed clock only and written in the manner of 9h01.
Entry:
12h19
